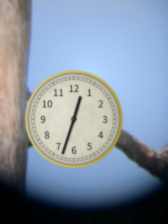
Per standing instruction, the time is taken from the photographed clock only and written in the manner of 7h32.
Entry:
12h33
